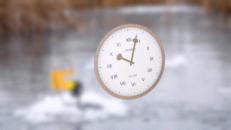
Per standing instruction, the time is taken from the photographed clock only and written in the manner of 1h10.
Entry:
10h03
